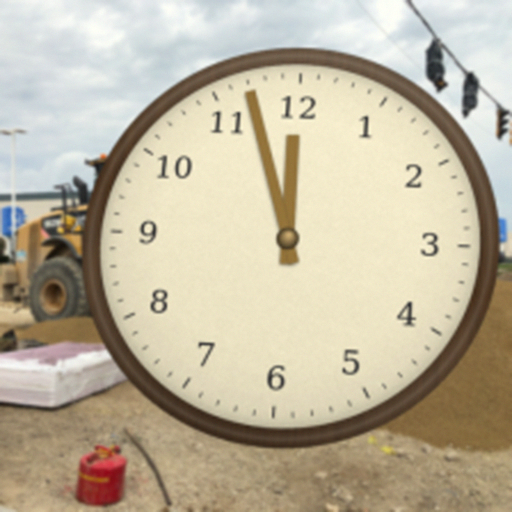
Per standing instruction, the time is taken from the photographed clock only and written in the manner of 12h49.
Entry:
11h57
